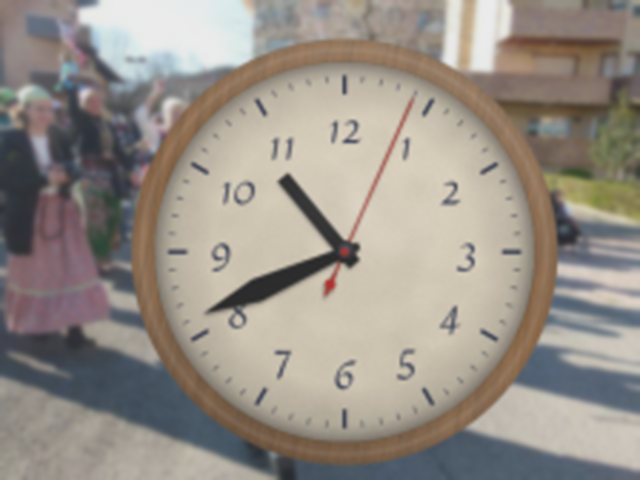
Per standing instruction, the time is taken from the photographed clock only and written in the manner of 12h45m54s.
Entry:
10h41m04s
